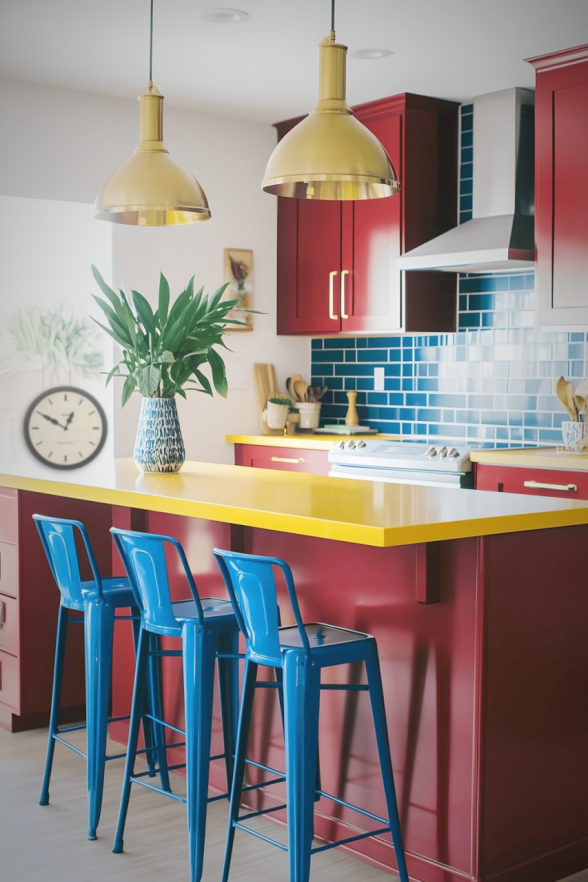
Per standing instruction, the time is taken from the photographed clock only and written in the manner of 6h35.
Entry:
12h50
